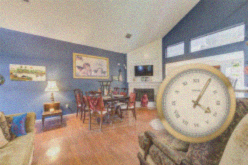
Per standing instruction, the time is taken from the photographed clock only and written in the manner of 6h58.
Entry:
4h05
